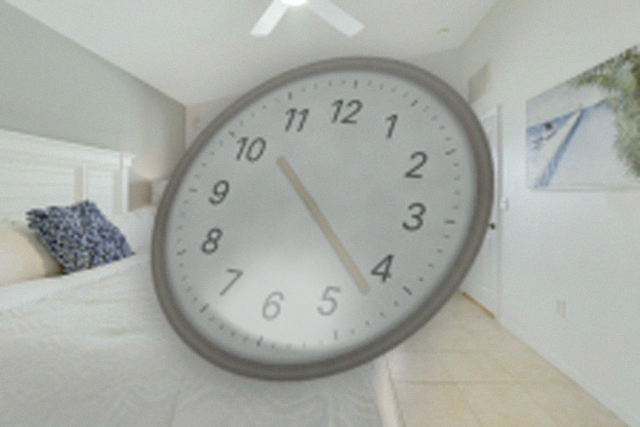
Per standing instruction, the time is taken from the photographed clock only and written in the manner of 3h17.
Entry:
10h22
